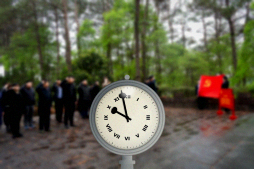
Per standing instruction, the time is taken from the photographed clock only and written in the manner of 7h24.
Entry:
9h58
